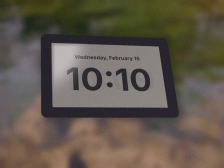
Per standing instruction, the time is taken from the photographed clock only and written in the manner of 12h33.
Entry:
10h10
